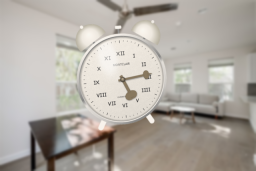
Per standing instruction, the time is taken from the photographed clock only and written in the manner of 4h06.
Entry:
5h14
